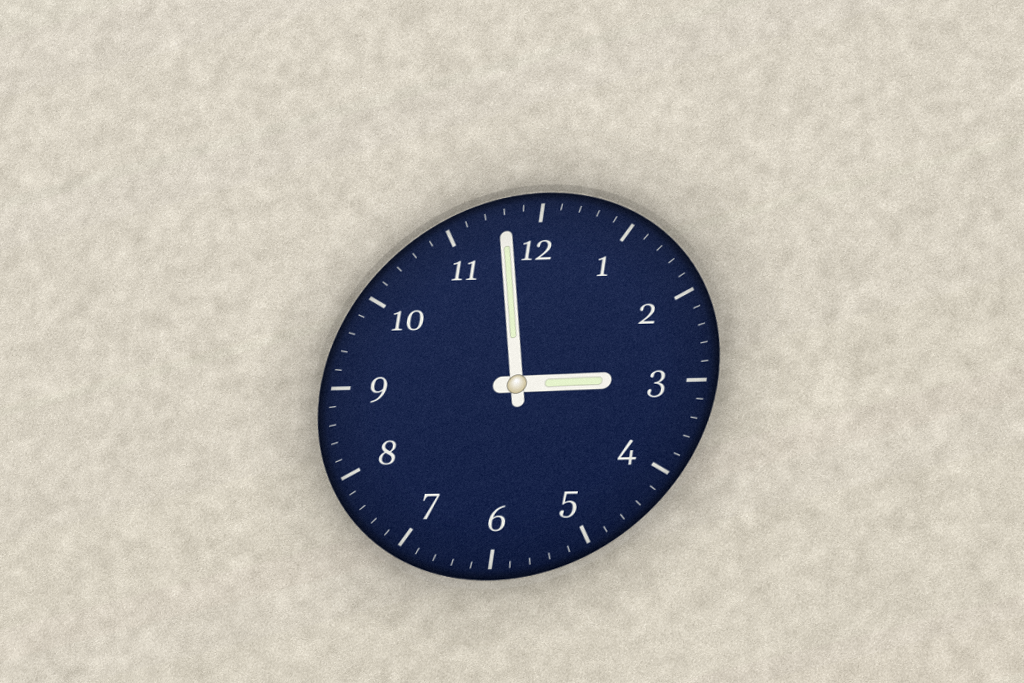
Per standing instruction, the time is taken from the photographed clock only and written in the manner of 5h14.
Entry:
2h58
